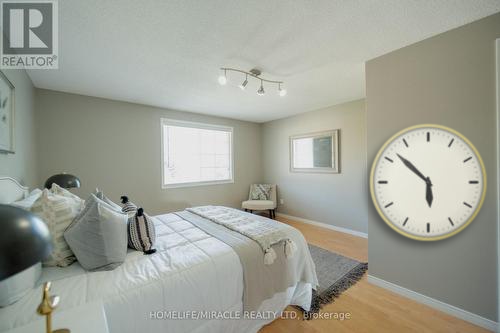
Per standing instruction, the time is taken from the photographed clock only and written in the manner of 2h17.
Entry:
5h52
